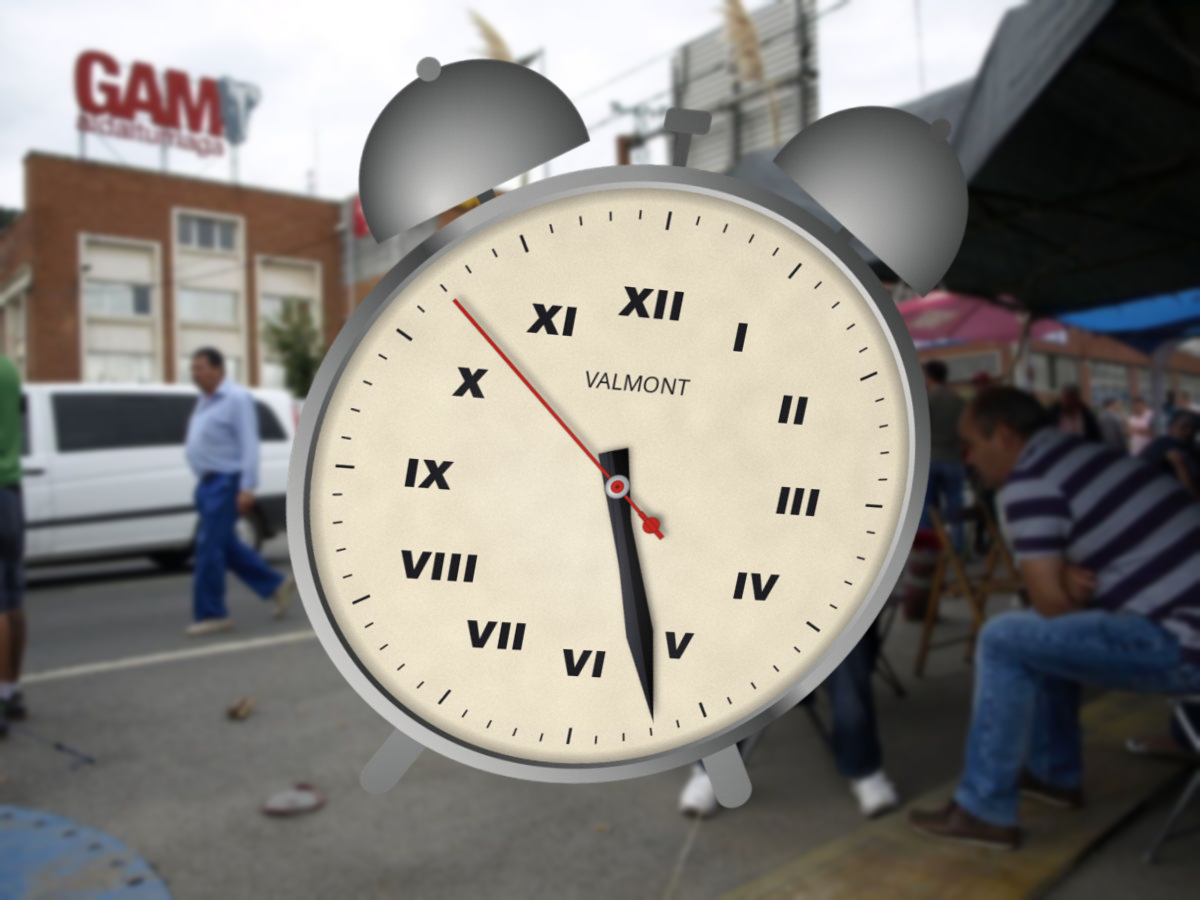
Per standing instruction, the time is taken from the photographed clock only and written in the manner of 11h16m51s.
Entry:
5h26m52s
